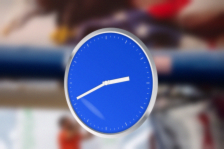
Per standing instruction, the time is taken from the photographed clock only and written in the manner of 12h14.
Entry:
2h41
